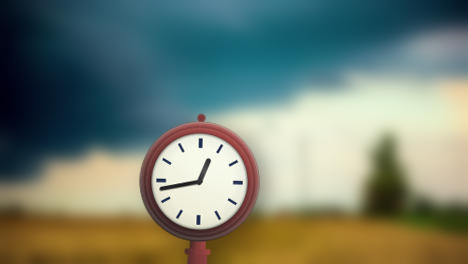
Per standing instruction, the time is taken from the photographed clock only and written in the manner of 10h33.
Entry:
12h43
